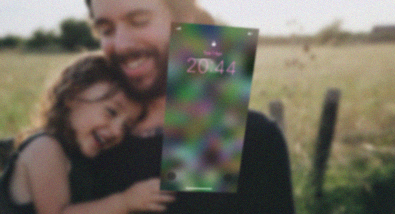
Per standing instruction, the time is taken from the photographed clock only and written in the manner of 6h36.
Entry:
20h44
